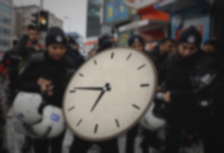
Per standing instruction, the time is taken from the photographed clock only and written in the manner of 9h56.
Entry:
6h46
